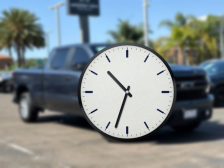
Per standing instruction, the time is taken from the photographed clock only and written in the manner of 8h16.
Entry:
10h33
